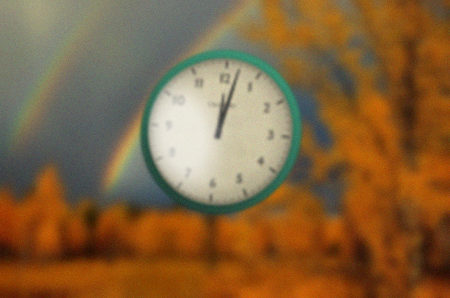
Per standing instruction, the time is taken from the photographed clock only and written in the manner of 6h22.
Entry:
12h02
